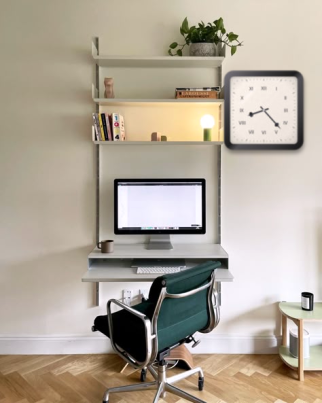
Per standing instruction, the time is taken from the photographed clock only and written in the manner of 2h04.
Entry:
8h23
